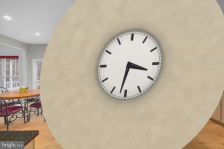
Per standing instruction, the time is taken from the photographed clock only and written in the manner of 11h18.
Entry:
3h32
